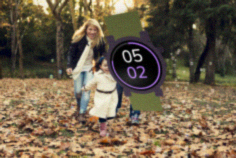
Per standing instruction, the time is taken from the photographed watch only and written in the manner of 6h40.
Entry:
5h02
